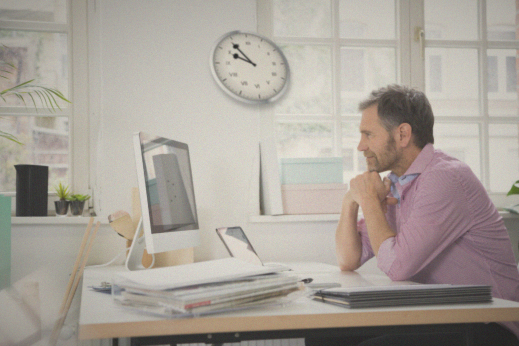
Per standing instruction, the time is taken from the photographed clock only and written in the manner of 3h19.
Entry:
9h54
